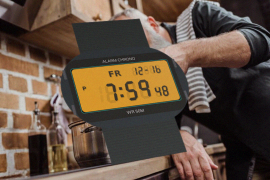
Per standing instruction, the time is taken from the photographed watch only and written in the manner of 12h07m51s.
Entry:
7h59m48s
